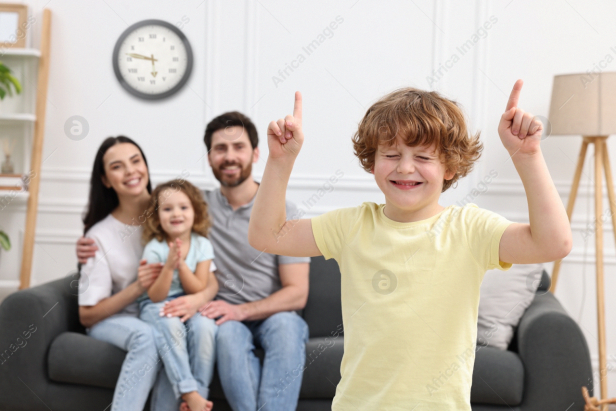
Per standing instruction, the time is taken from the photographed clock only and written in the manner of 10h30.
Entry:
5h47
